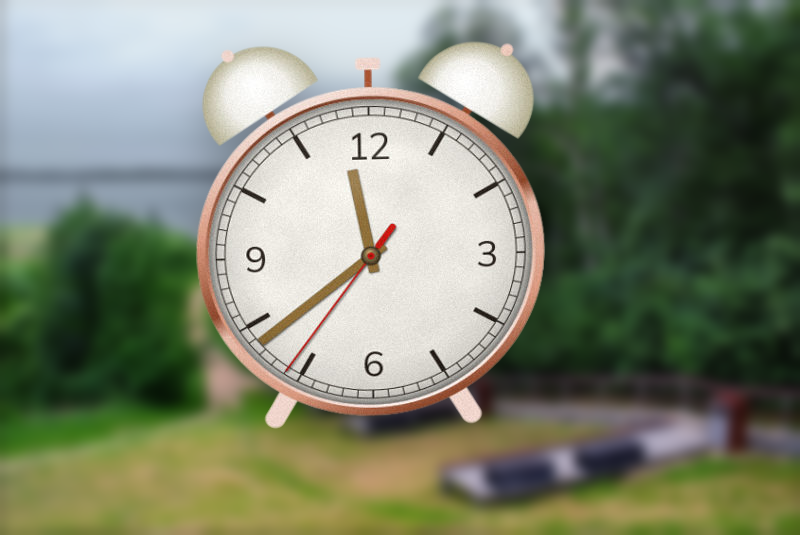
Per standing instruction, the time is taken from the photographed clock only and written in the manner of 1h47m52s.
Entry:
11h38m36s
